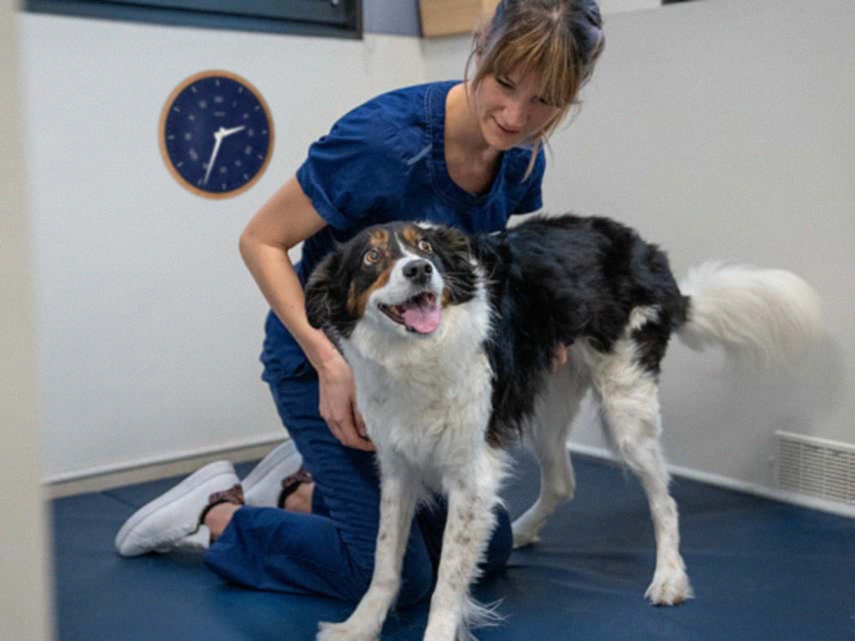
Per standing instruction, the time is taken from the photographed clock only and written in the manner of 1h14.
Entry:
2h34
